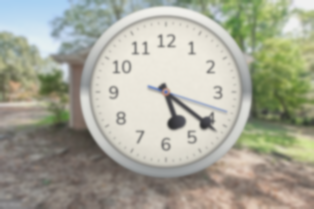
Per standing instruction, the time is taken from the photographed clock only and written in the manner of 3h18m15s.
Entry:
5h21m18s
